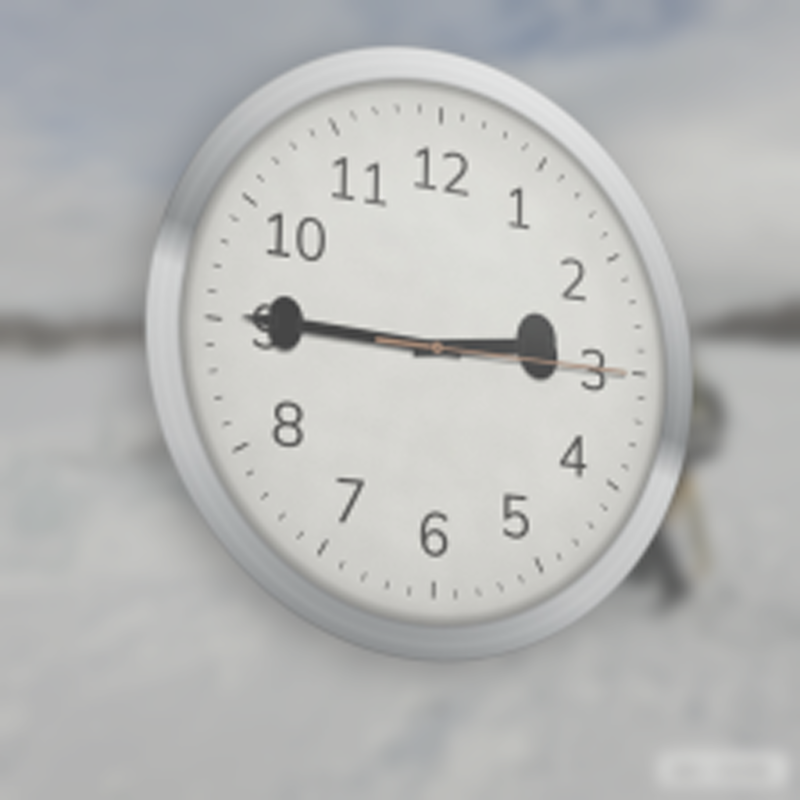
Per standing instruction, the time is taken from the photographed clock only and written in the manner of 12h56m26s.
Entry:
2h45m15s
